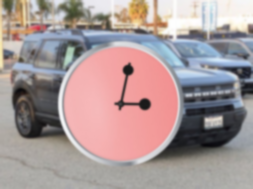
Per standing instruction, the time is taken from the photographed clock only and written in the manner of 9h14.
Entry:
3h02
